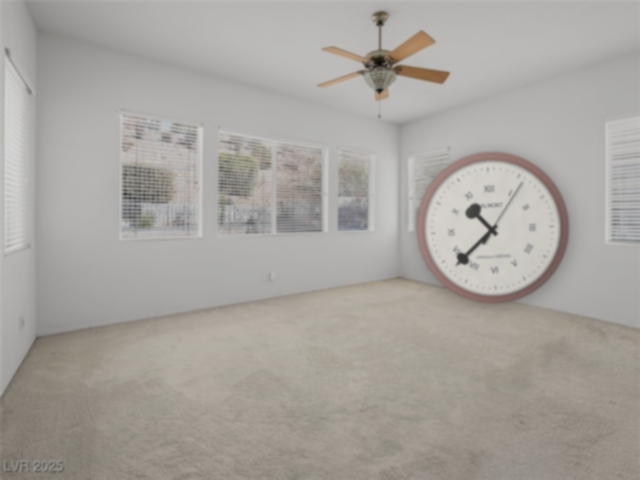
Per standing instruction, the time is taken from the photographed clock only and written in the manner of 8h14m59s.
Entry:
10h38m06s
